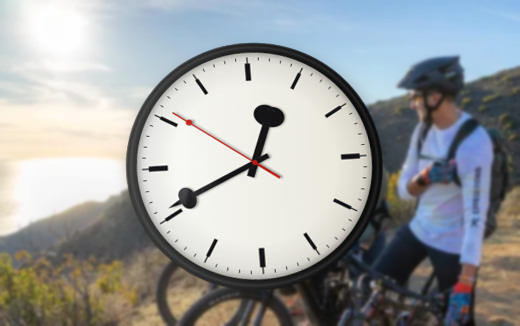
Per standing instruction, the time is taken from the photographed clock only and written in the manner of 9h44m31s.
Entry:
12h40m51s
